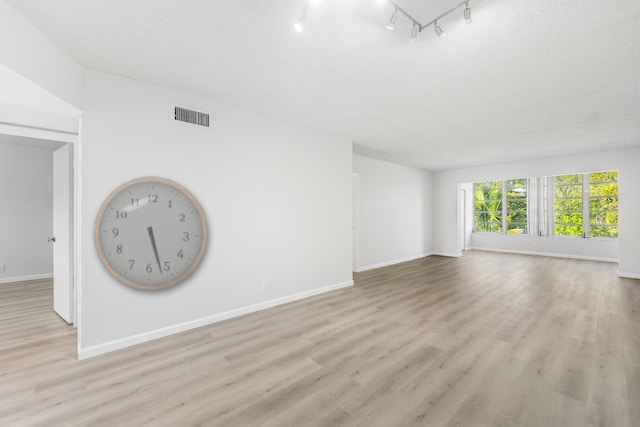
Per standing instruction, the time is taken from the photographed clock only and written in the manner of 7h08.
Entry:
5h27
